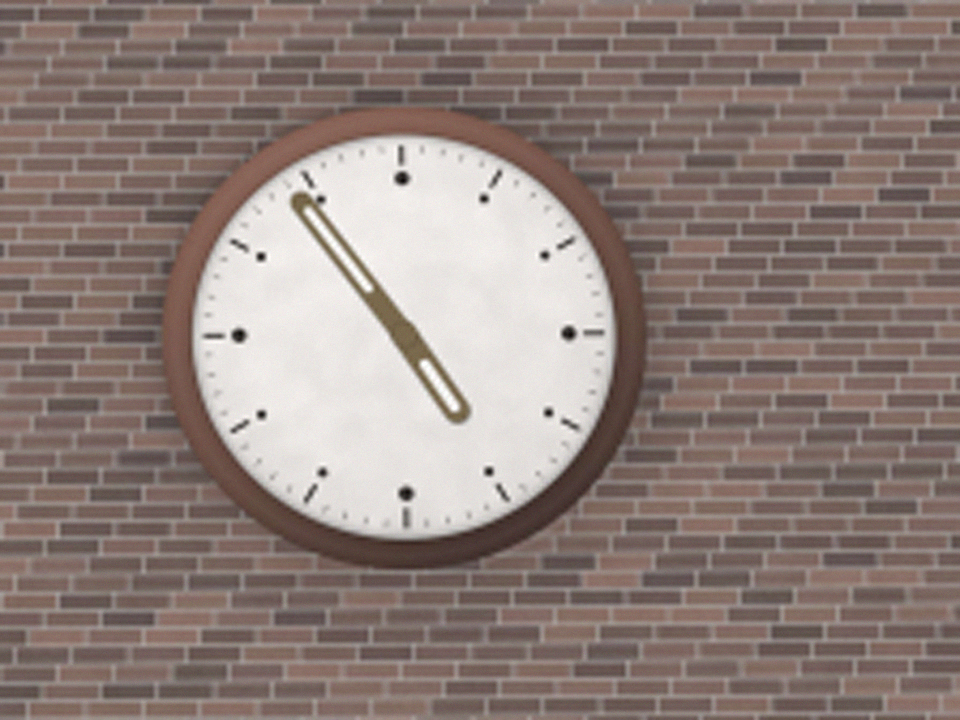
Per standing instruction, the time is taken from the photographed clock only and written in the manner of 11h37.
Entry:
4h54
